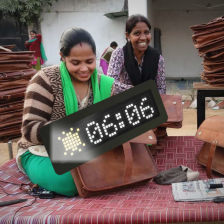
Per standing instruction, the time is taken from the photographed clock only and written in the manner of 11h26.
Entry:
6h06
